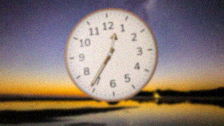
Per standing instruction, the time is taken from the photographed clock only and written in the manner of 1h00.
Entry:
12h36
